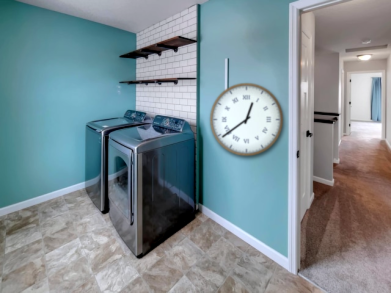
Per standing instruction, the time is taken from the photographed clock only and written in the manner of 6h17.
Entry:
12h39
